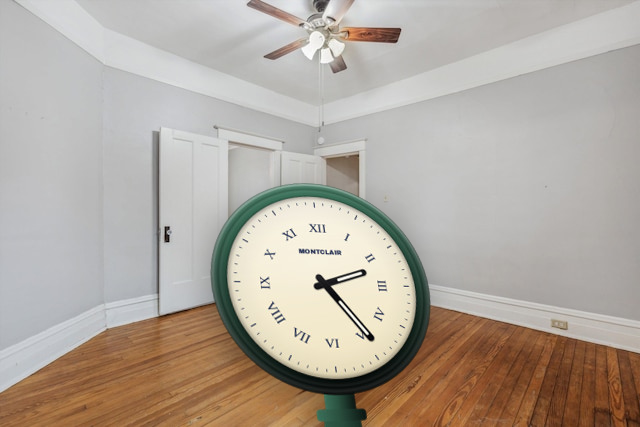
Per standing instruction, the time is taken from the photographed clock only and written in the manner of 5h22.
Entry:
2h24
